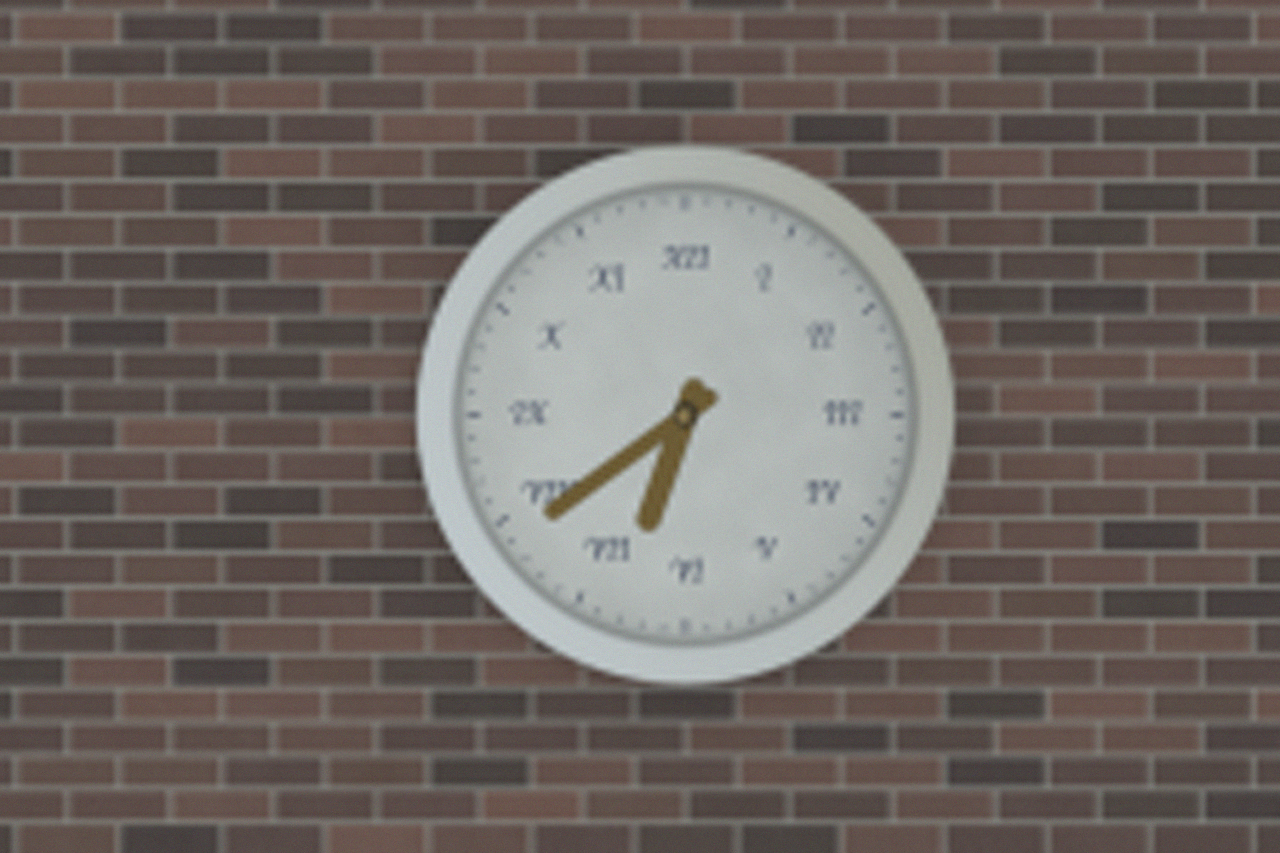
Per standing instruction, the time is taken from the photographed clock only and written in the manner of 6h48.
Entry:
6h39
